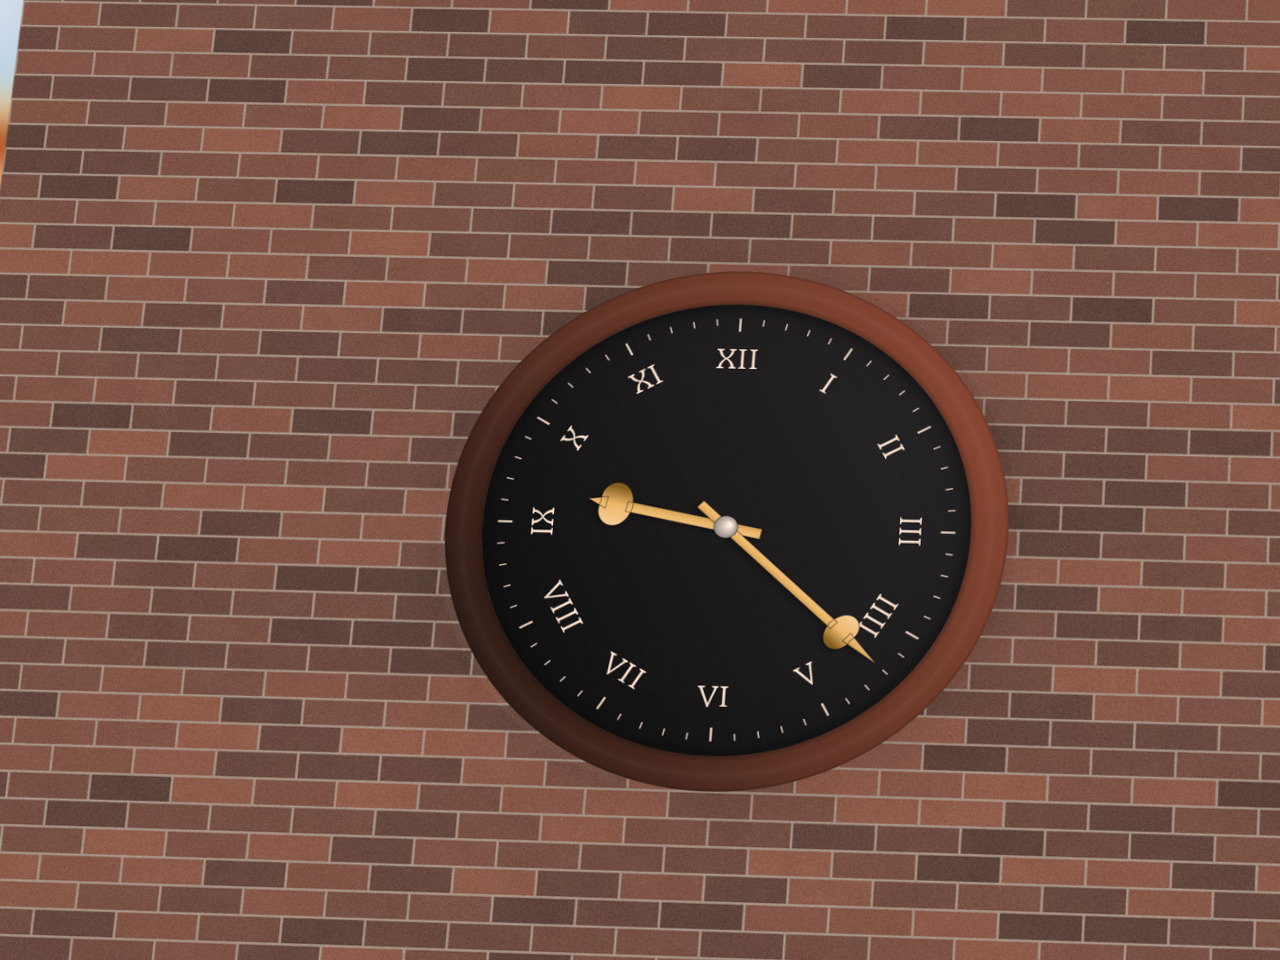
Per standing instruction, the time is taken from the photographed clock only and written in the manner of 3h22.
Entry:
9h22
